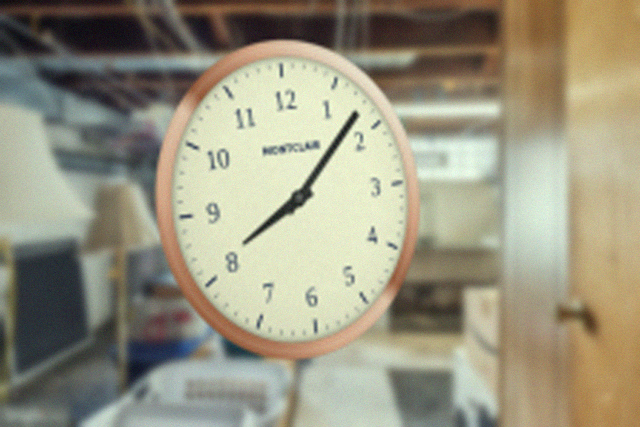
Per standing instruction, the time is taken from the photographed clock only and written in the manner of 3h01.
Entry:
8h08
